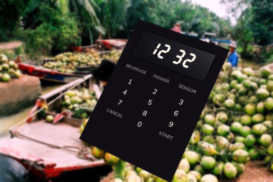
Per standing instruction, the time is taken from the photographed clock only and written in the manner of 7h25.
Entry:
12h32
